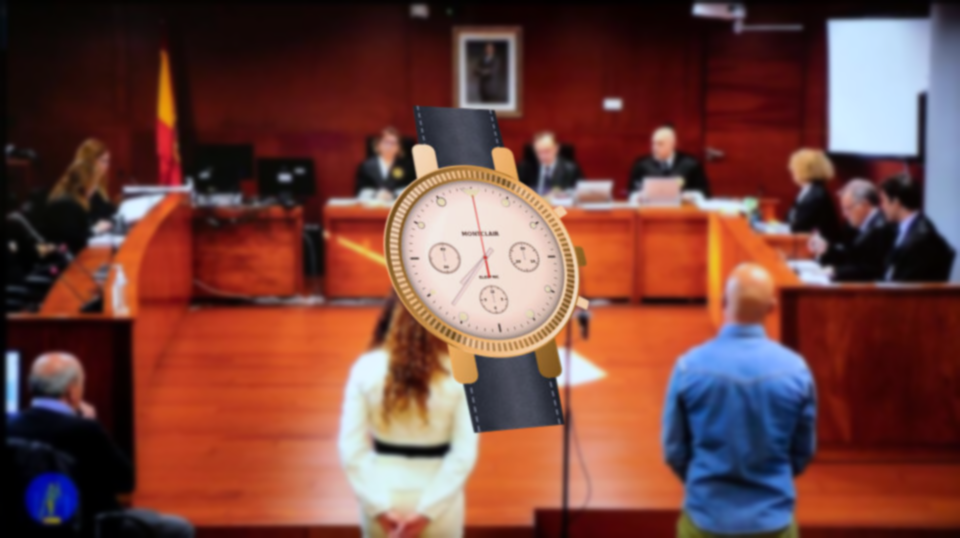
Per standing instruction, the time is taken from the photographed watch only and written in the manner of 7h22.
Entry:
7h37
